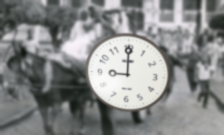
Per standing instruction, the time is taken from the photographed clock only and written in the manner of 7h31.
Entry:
9h00
